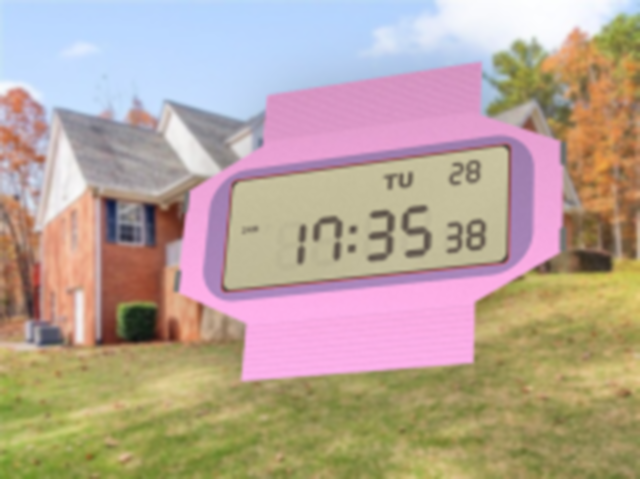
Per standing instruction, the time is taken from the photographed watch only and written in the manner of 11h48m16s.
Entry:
17h35m38s
